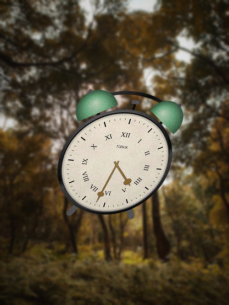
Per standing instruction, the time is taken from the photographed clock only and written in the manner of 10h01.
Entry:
4h32
